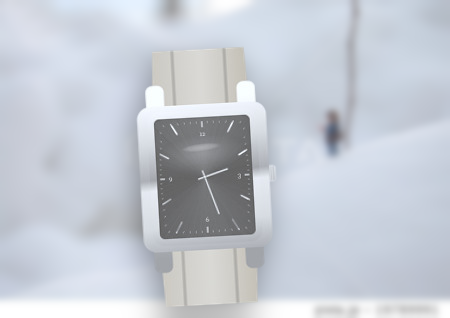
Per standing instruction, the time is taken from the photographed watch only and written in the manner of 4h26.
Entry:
2h27
